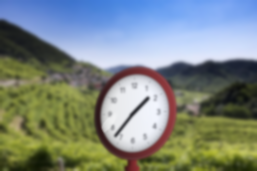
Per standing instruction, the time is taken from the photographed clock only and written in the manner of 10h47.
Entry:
1h37
